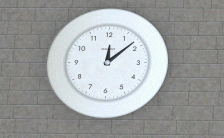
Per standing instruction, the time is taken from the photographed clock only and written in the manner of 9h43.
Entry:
12h08
